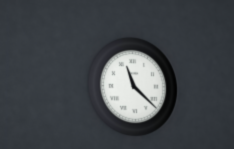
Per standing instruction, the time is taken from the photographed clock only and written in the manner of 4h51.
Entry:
11h22
